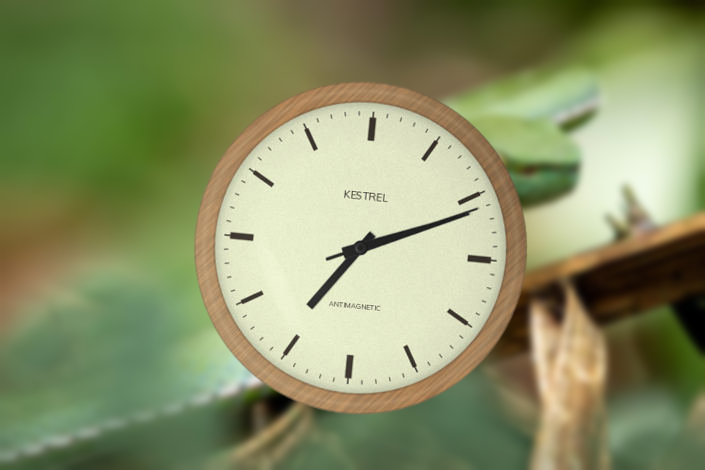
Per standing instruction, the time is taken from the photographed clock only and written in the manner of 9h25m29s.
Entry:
7h11m11s
